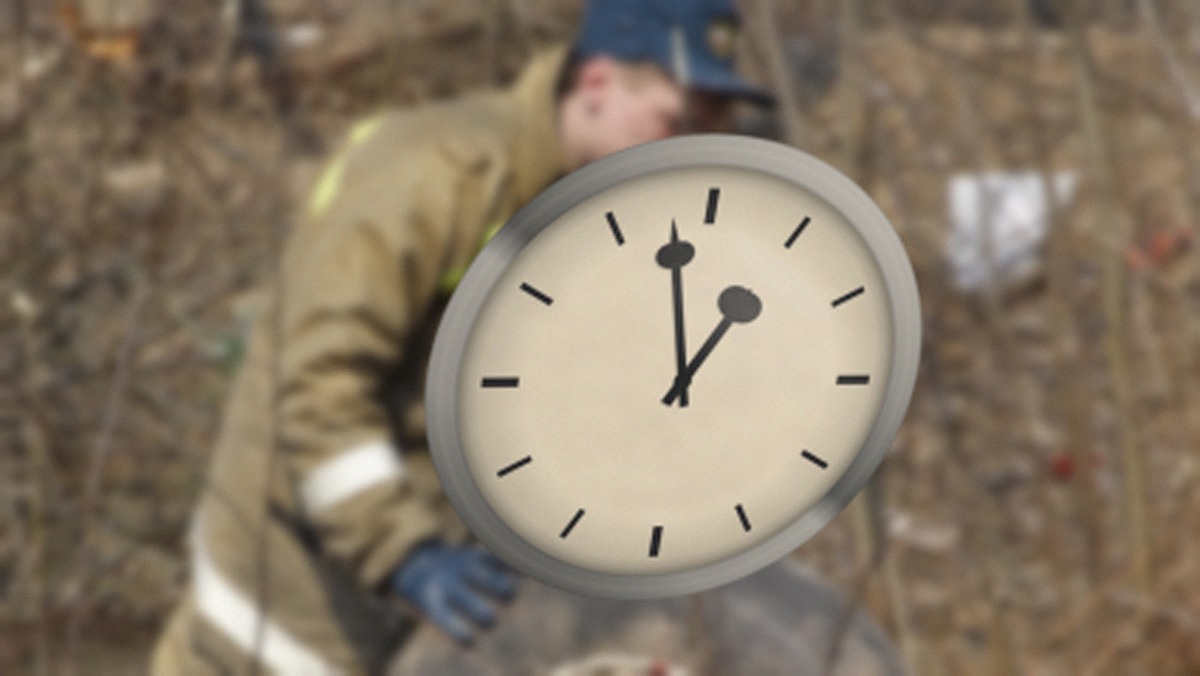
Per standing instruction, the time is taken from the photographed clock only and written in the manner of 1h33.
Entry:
12h58
